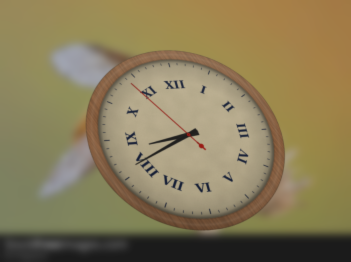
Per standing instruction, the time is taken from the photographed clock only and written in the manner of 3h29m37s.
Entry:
8h40m54s
